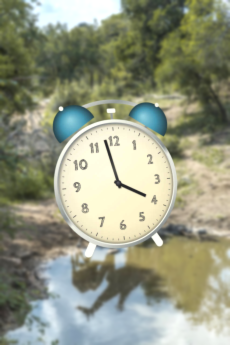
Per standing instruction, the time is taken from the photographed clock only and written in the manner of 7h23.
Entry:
3h58
